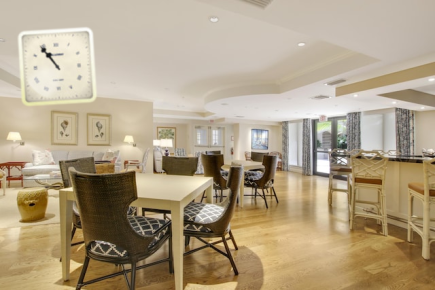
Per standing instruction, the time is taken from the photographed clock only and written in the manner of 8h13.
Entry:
10h54
